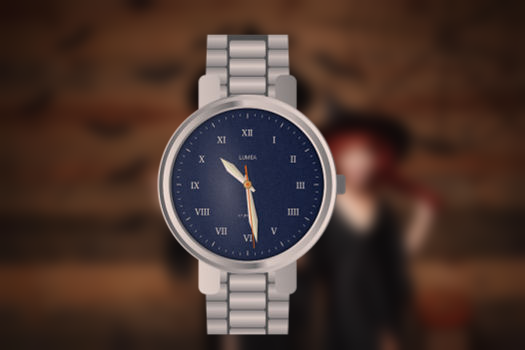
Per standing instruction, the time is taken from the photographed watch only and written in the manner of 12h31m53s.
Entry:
10h28m29s
